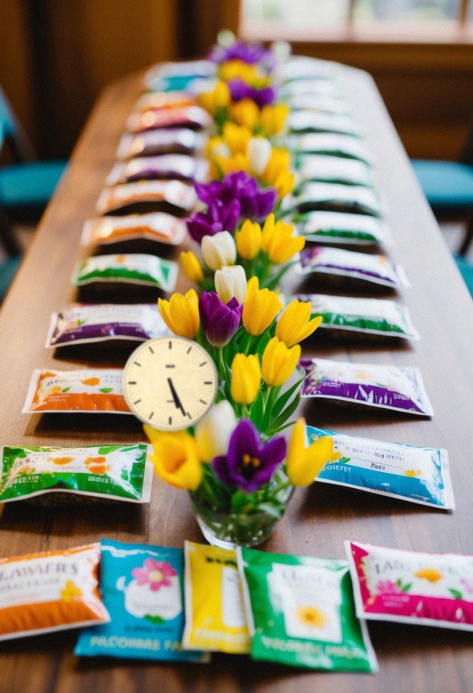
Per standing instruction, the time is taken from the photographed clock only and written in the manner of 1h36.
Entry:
5h26
